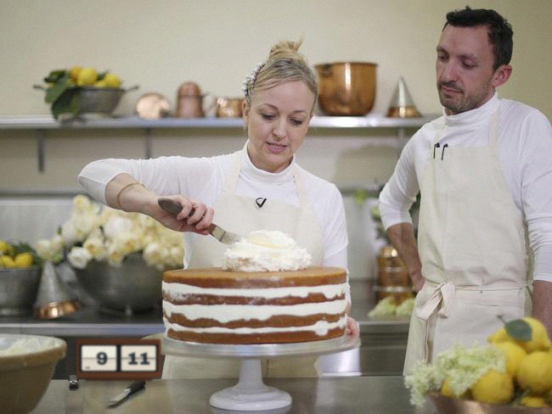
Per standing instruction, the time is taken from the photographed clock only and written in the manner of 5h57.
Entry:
9h11
